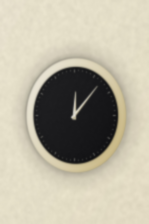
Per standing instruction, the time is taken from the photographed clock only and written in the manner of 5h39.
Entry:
12h07
